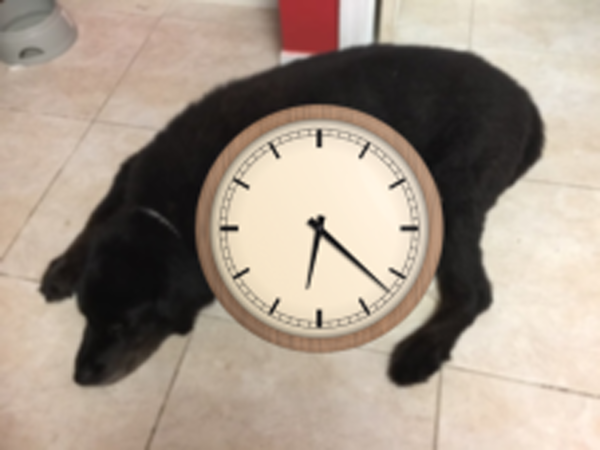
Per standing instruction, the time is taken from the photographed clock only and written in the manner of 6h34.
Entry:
6h22
